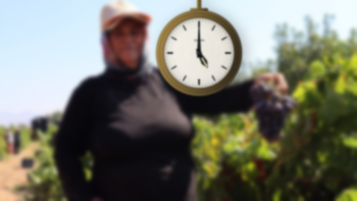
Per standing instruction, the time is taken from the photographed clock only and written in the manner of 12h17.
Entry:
5h00
